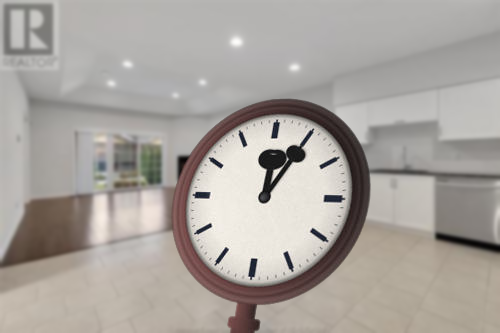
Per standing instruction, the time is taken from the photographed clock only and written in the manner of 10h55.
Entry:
12h05
